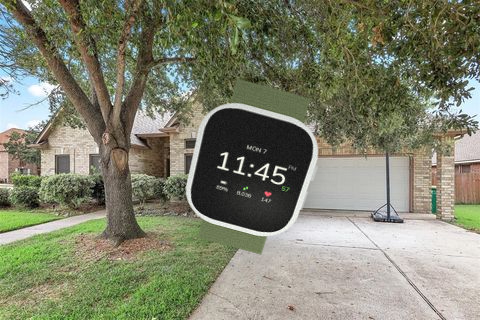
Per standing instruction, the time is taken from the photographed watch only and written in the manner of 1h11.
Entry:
11h45
